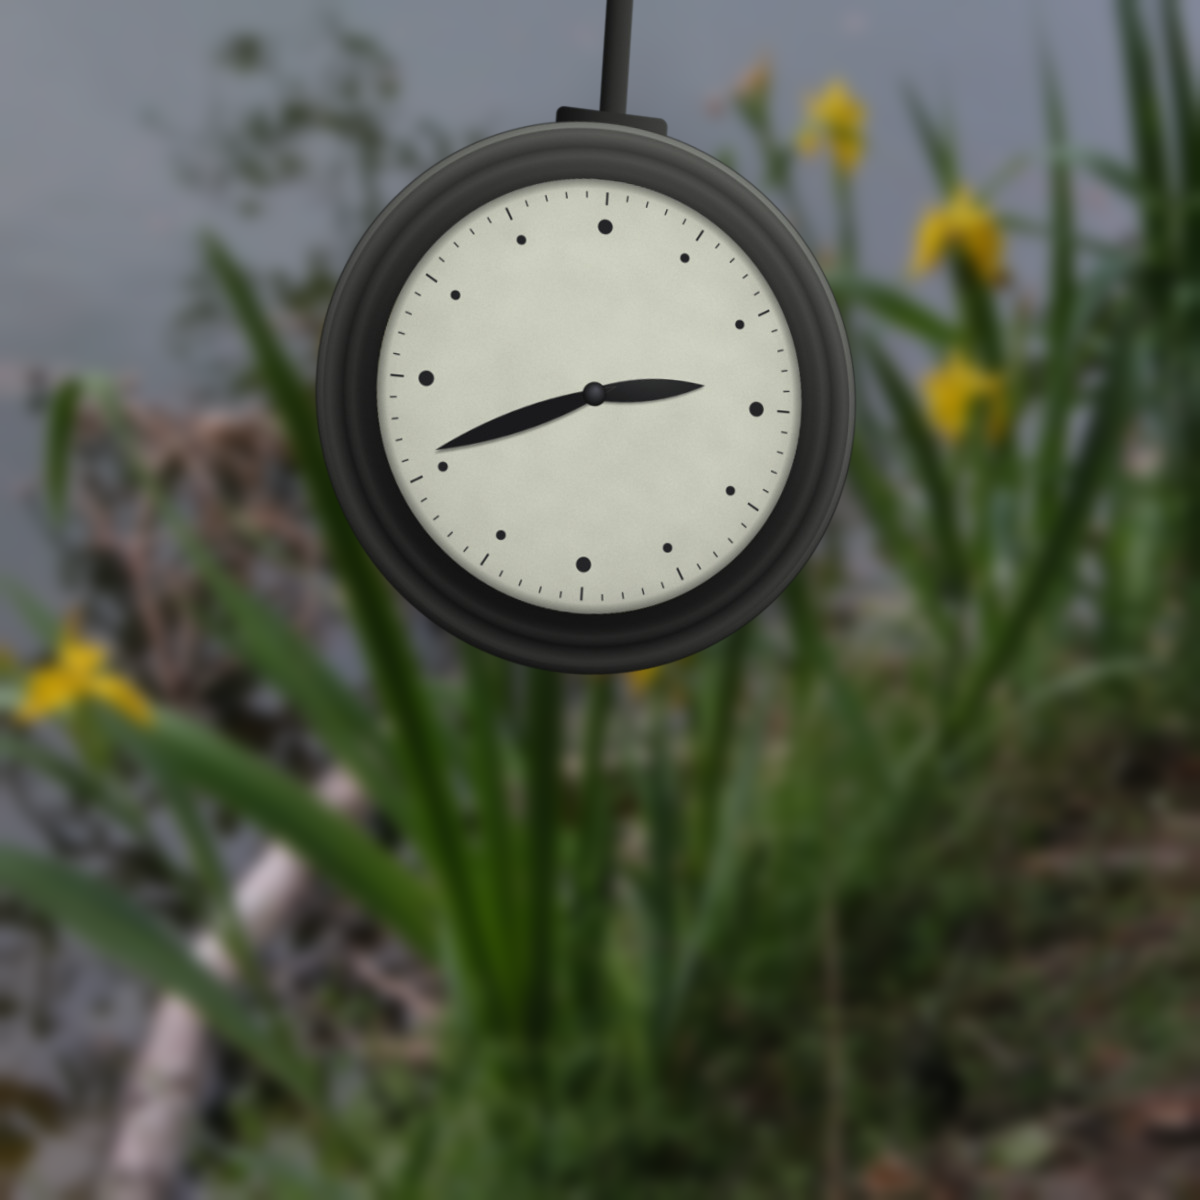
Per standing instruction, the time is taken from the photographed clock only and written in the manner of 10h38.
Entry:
2h41
